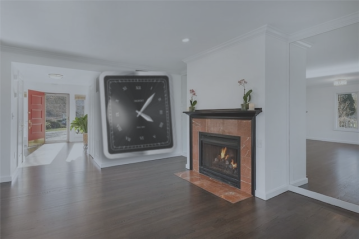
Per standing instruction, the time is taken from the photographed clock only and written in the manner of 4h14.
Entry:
4h07
